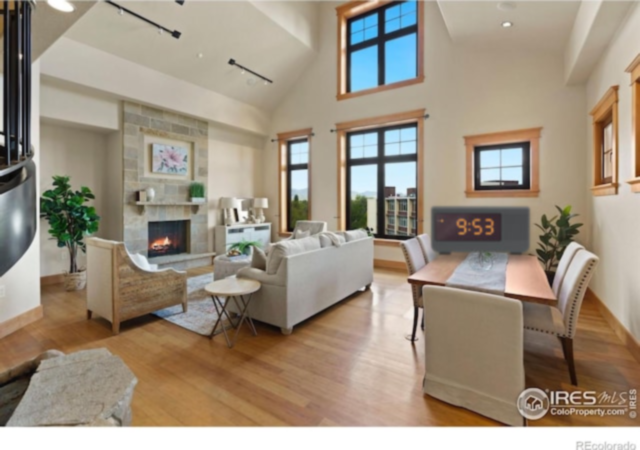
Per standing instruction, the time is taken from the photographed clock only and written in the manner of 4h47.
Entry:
9h53
